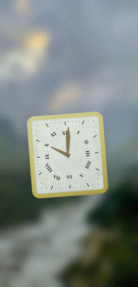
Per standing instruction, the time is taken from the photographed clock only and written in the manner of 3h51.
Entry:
10h01
